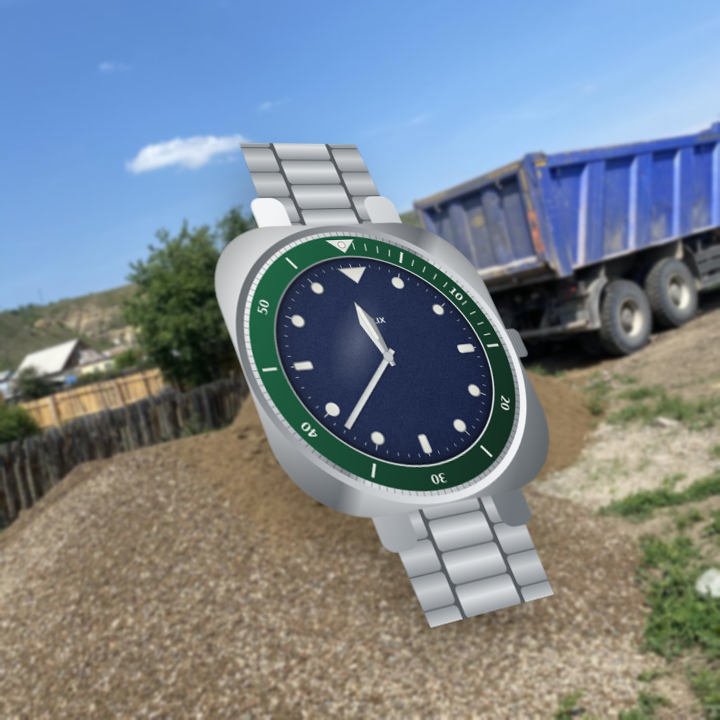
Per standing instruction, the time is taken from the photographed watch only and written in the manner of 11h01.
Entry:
11h38
